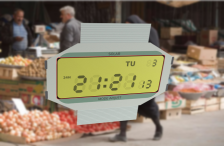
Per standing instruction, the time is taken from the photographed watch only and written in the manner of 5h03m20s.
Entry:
21h21m13s
